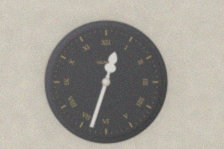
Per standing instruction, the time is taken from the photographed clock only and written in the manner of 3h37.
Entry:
12h33
